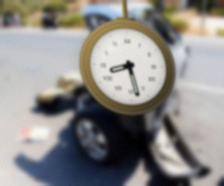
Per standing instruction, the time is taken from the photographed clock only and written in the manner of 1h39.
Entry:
8h28
